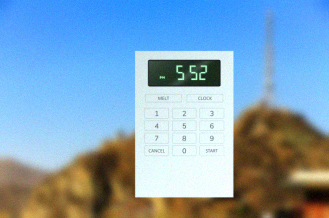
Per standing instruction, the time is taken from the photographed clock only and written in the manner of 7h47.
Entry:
5h52
